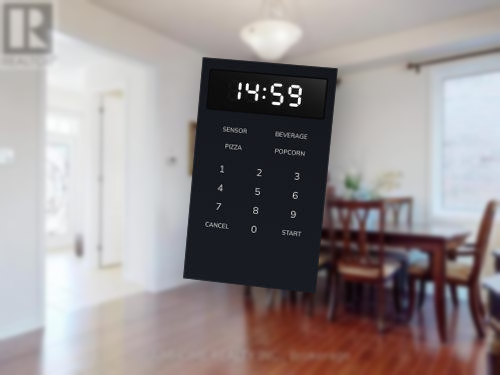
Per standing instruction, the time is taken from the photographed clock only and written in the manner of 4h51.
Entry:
14h59
